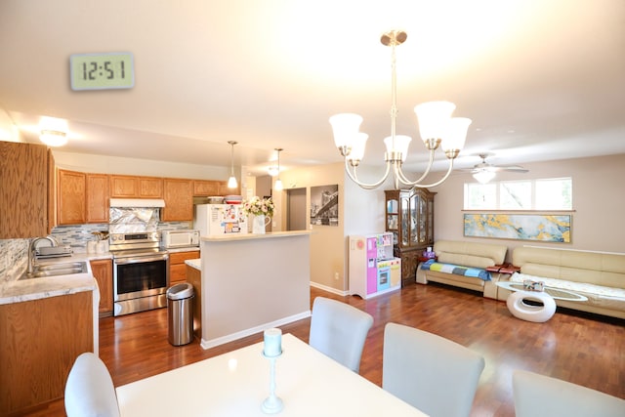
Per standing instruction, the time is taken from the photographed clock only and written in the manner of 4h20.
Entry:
12h51
